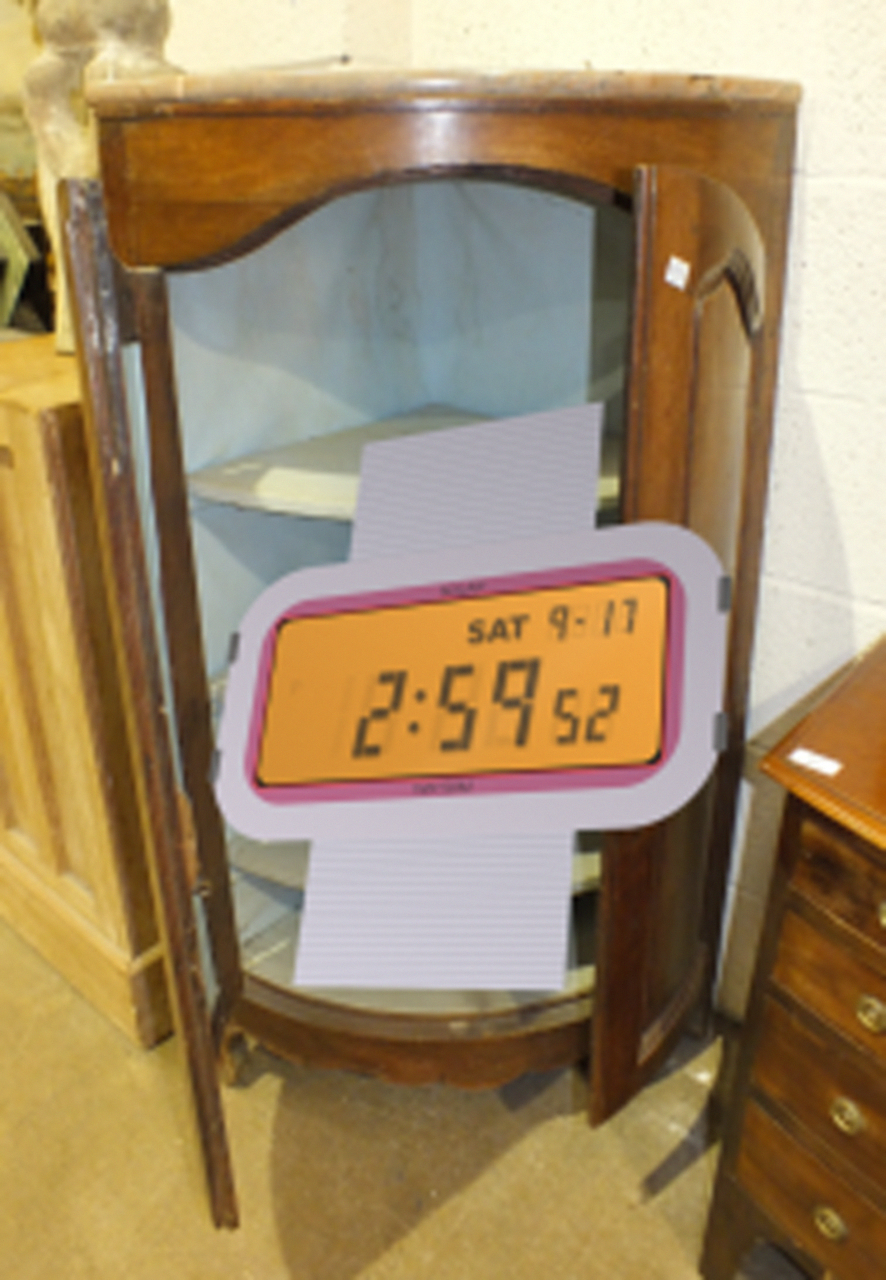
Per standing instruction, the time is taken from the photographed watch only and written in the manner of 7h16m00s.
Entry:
2h59m52s
